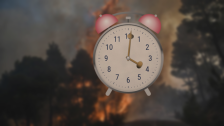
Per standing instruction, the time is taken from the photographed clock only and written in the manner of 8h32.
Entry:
4h01
